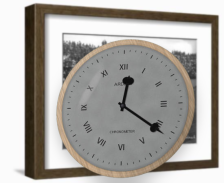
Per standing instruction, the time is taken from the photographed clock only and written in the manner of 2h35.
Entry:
12h21
